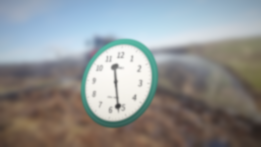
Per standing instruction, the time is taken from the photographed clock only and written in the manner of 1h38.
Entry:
11h27
